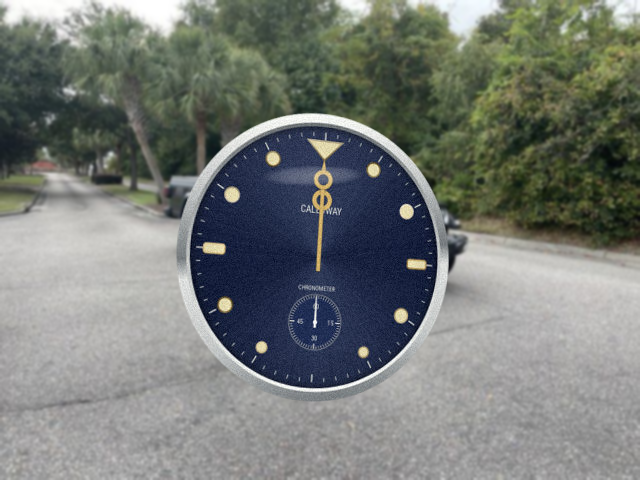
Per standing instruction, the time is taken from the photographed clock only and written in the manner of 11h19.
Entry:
12h00
